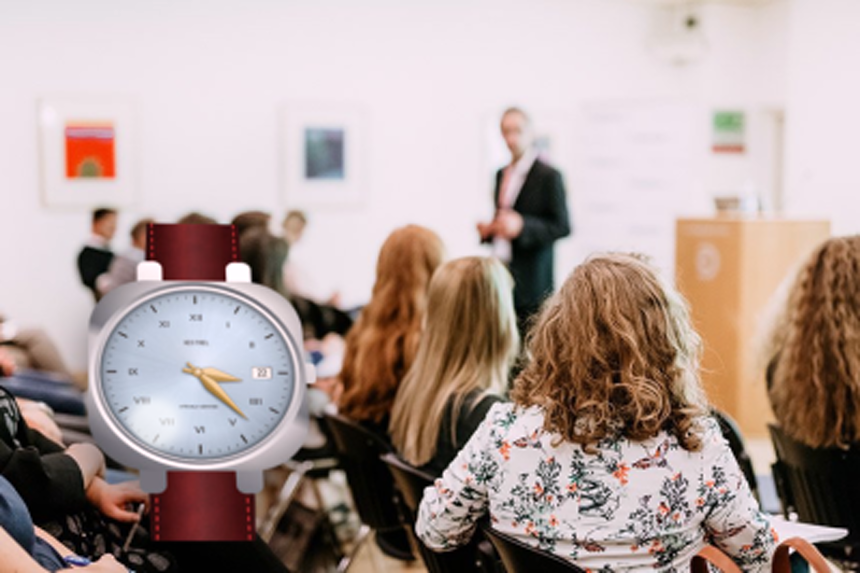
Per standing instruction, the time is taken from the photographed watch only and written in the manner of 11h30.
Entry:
3h23
